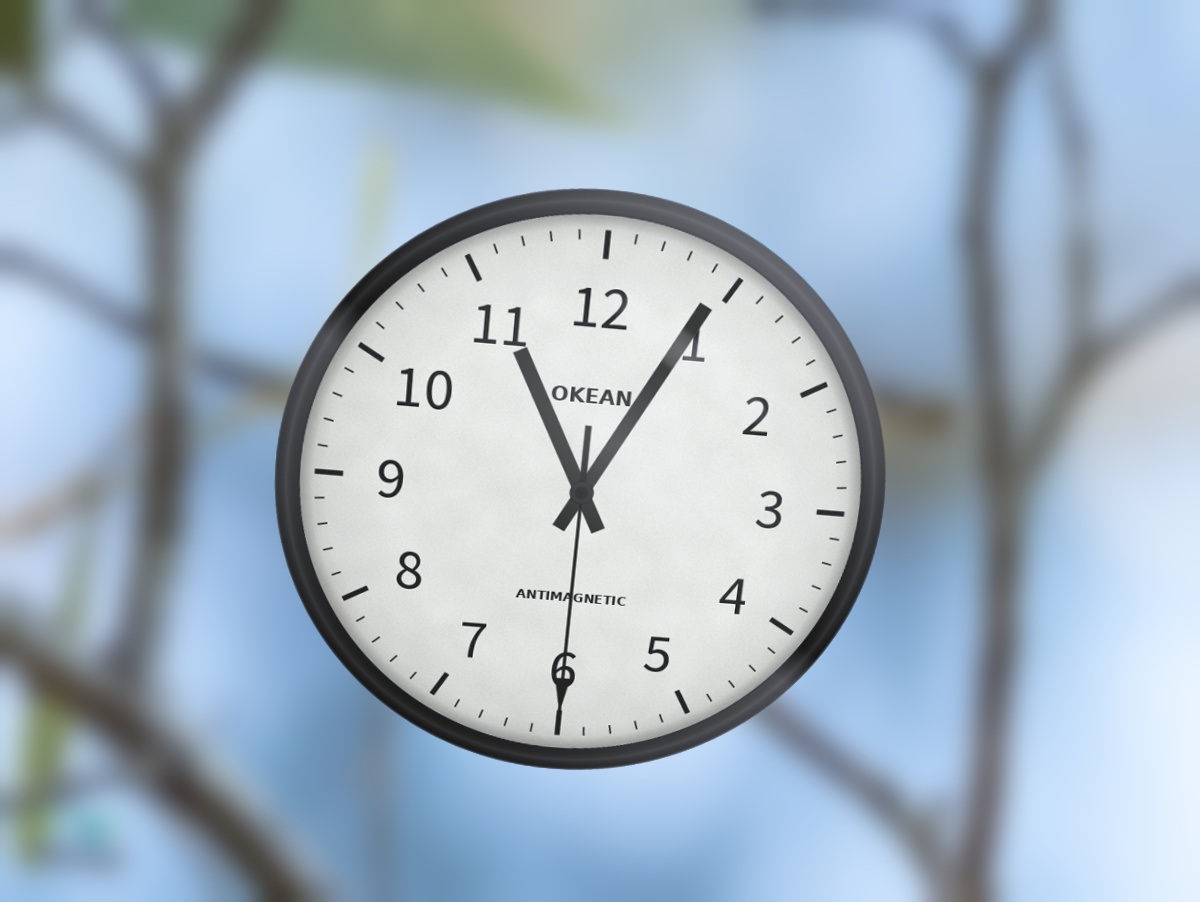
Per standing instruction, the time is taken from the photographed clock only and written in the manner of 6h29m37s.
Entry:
11h04m30s
